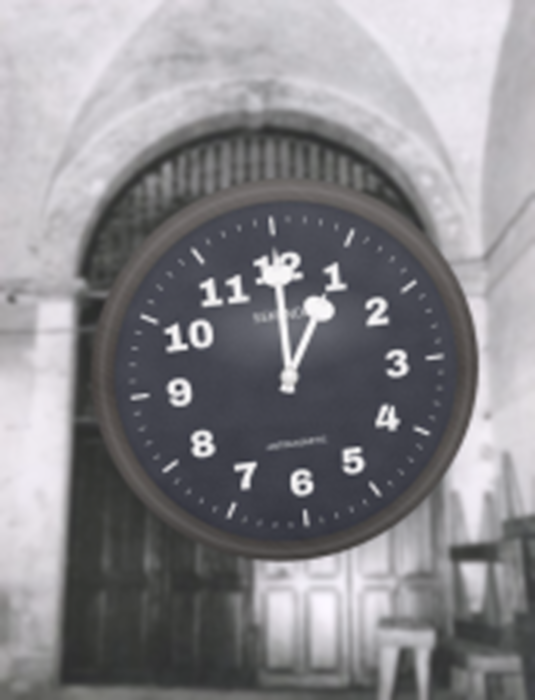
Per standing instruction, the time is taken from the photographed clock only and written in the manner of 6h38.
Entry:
1h00
